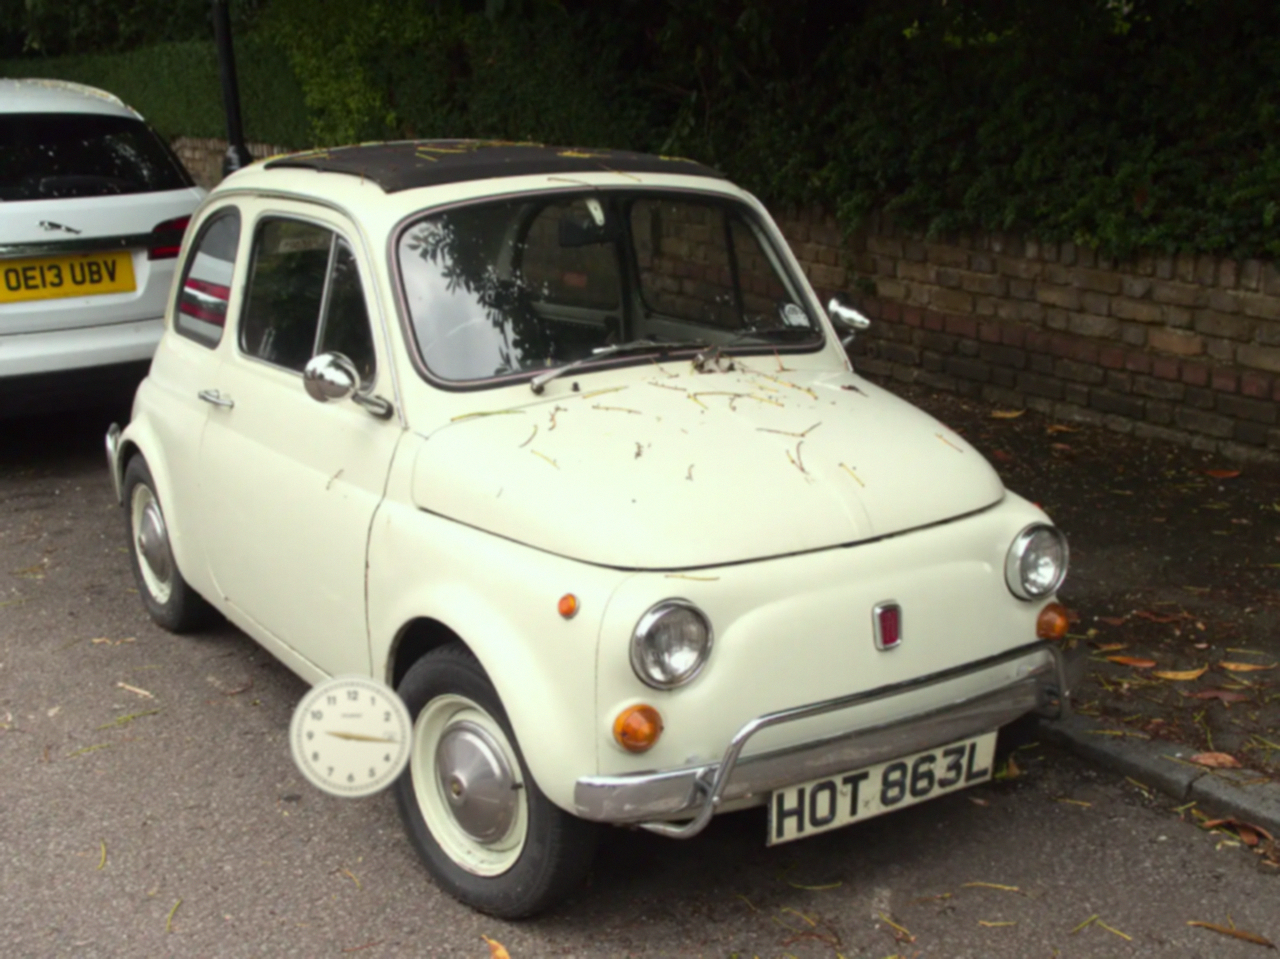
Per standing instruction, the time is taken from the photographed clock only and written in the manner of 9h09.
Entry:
9h16
